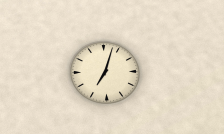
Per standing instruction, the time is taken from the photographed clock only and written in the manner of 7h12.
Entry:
7h03
